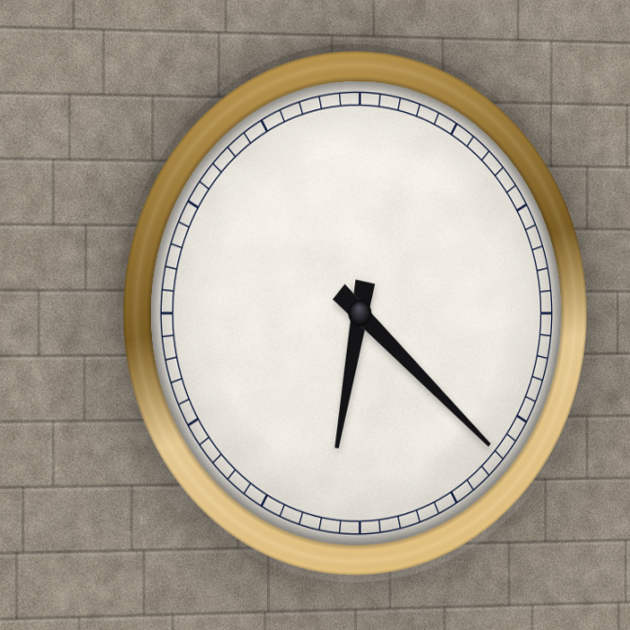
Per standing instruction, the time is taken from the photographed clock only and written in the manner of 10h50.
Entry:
6h22
